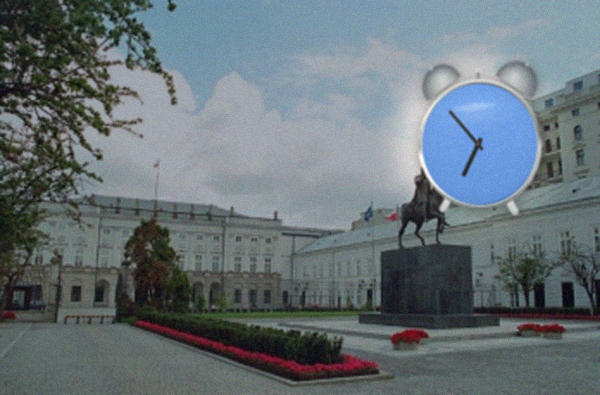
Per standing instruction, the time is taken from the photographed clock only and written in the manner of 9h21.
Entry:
6h53
